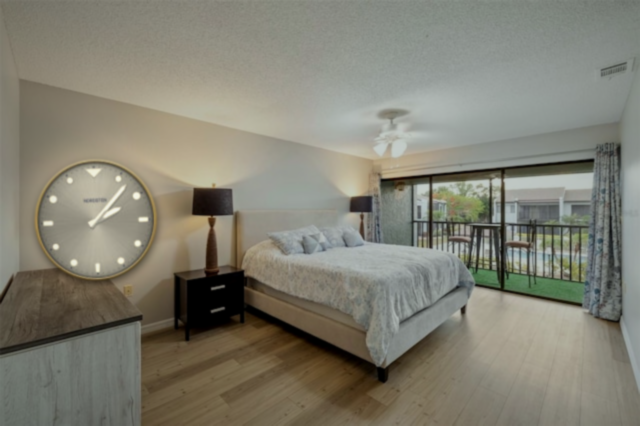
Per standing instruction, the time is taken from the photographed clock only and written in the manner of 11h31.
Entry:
2h07
